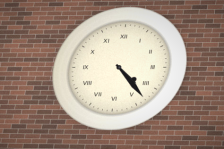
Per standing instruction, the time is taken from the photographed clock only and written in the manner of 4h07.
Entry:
4h23
